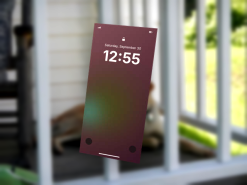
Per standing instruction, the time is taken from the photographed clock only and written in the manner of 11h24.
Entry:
12h55
